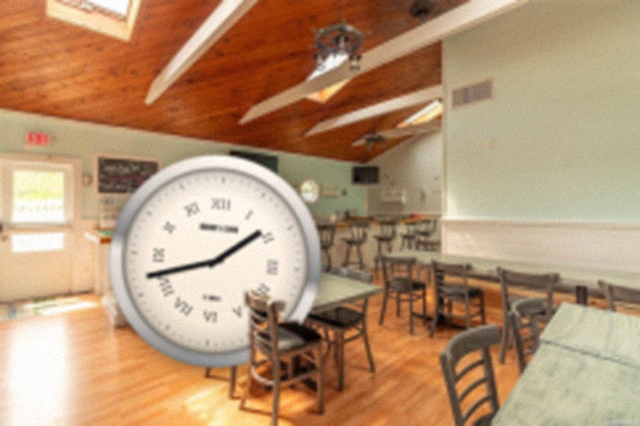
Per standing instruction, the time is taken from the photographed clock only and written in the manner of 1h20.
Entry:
1h42
